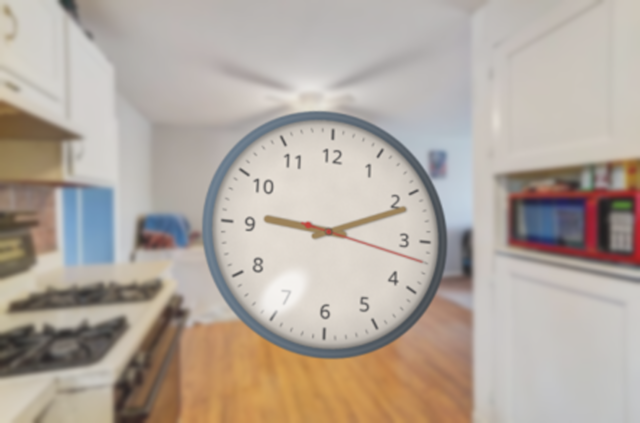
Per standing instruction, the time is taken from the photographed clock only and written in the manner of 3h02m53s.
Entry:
9h11m17s
